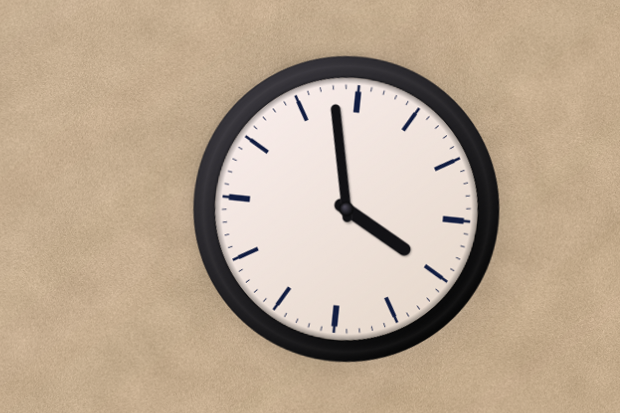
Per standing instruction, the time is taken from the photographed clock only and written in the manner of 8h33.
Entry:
3h58
